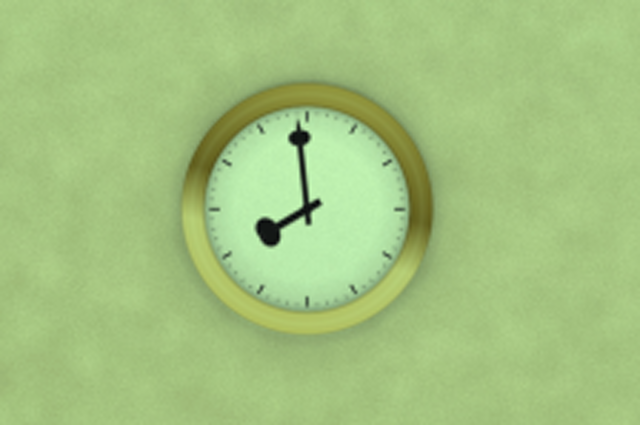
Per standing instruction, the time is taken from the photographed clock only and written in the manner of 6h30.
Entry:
7h59
